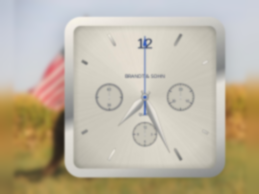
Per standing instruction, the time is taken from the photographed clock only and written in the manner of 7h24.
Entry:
7h26
